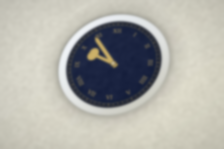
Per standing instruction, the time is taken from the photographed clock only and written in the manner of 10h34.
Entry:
9h54
